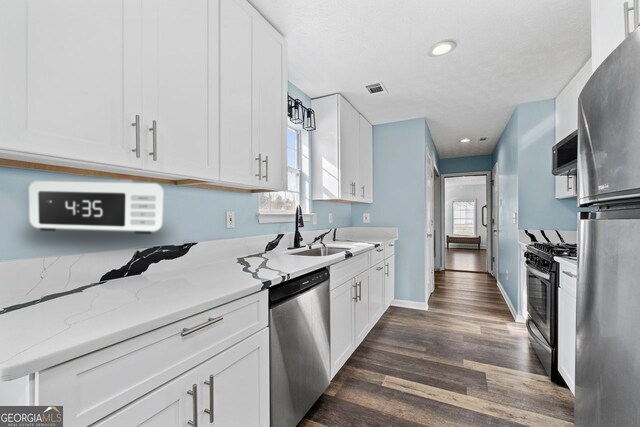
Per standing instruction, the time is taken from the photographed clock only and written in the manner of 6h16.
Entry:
4h35
